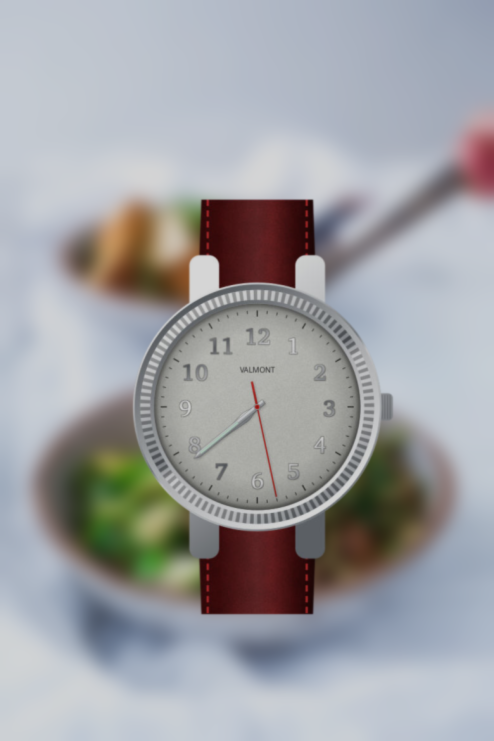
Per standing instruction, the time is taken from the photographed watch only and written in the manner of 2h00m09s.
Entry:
7h38m28s
